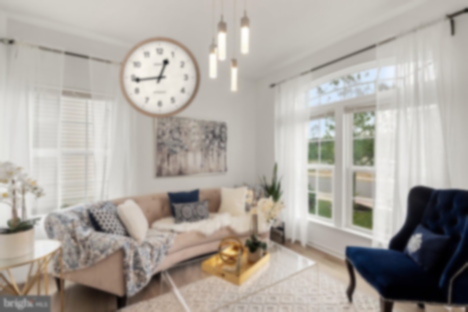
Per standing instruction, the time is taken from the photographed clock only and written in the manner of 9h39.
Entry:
12h44
